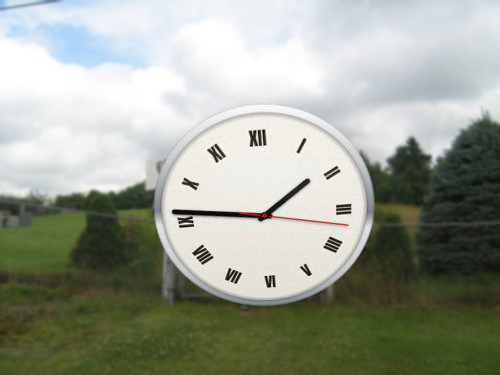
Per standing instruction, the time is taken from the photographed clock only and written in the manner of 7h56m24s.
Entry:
1h46m17s
